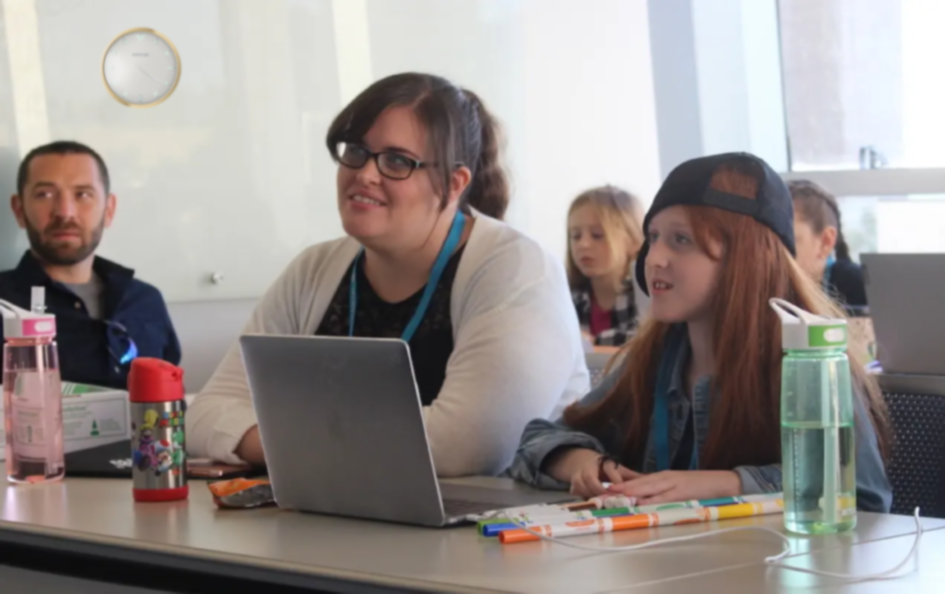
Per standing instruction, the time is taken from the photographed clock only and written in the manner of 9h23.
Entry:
4h21
